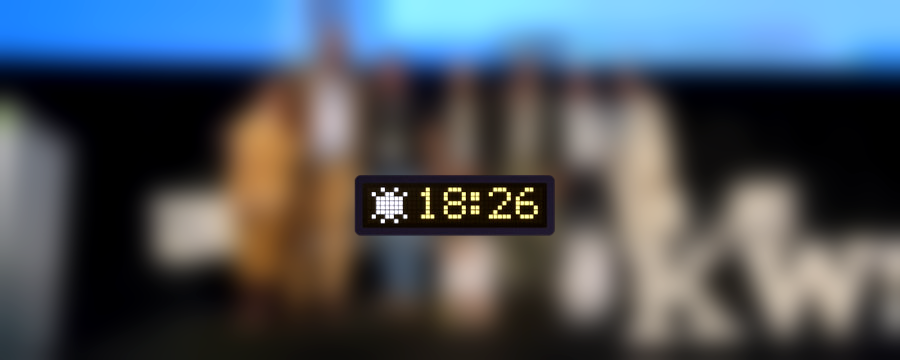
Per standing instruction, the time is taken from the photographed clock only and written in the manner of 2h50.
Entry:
18h26
